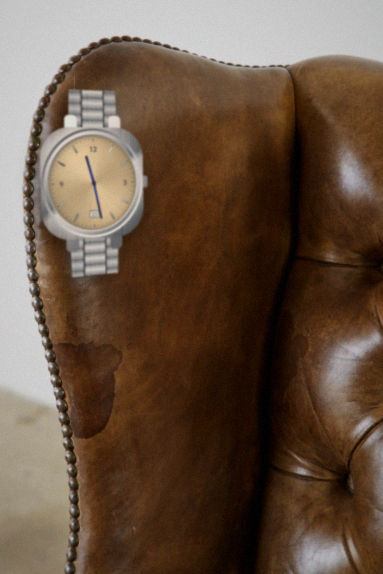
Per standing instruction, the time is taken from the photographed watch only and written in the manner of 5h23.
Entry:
11h28
